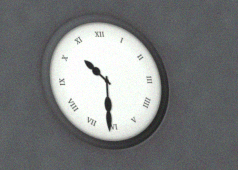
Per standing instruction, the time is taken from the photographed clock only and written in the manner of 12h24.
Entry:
10h31
